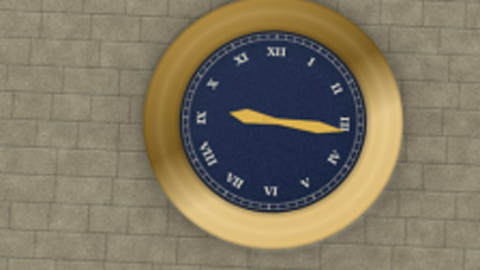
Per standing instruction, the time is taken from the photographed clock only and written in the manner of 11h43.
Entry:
9h16
